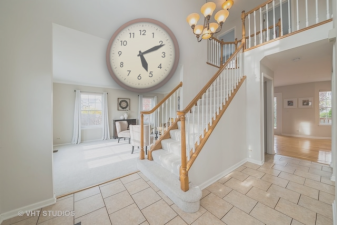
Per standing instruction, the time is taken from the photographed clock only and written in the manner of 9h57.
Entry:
5h11
